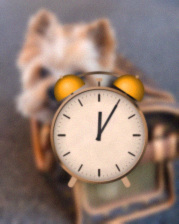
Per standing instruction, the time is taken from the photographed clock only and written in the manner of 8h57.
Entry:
12h05
